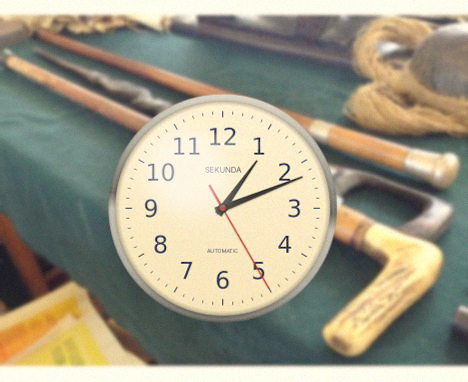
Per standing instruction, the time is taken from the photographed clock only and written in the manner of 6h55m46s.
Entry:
1h11m25s
